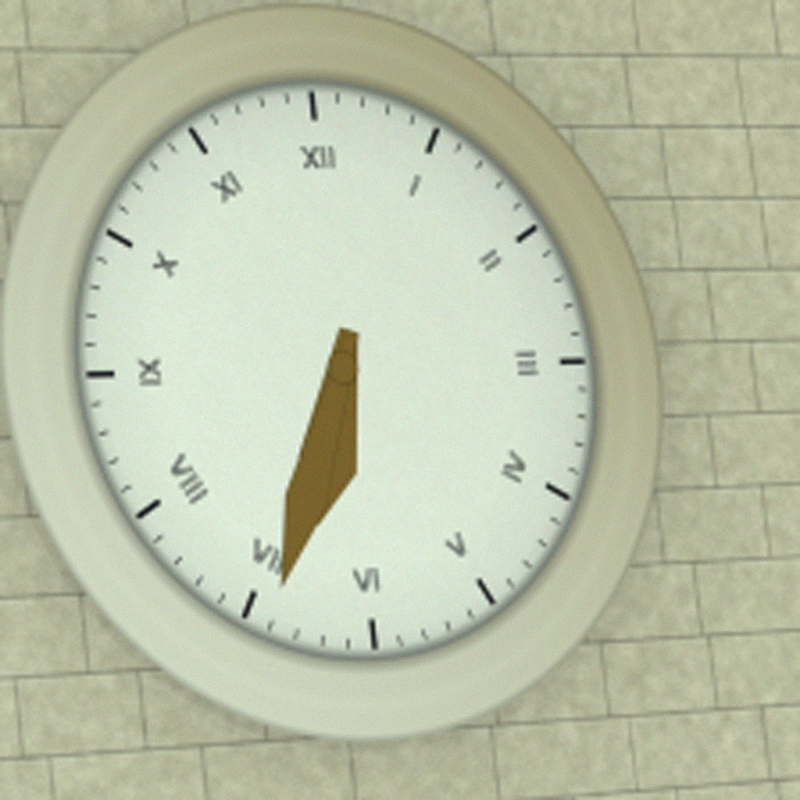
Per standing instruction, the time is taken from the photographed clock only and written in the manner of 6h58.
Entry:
6h34
